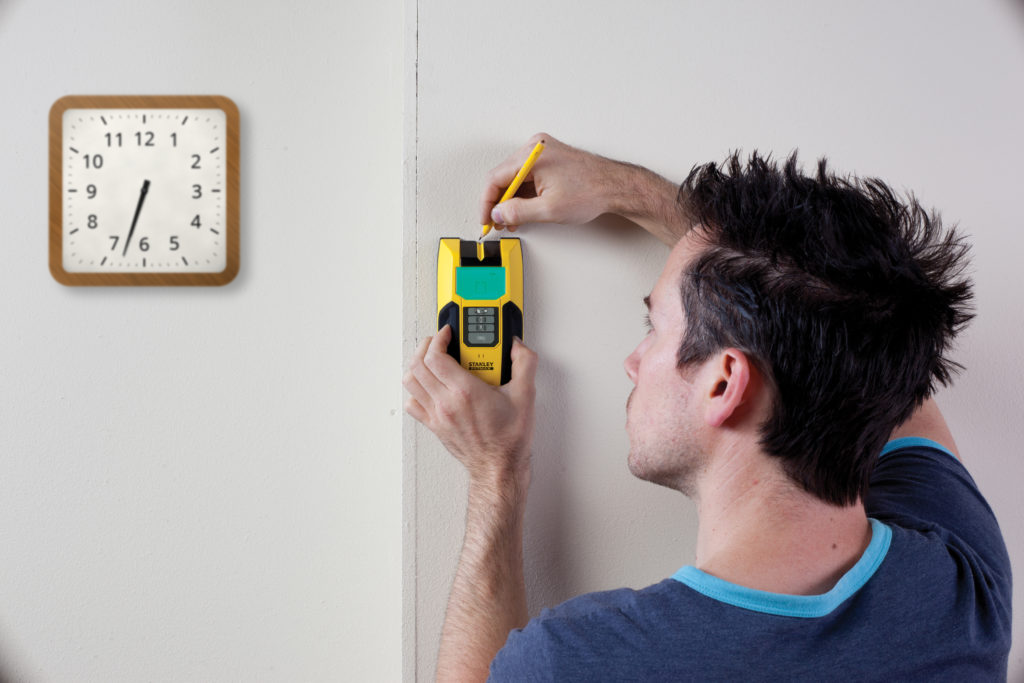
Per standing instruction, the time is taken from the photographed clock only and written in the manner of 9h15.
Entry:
6h33
